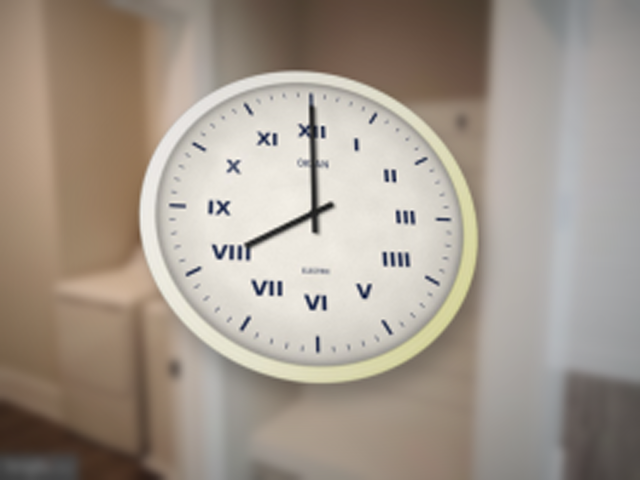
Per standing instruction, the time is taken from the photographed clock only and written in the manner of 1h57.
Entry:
8h00
